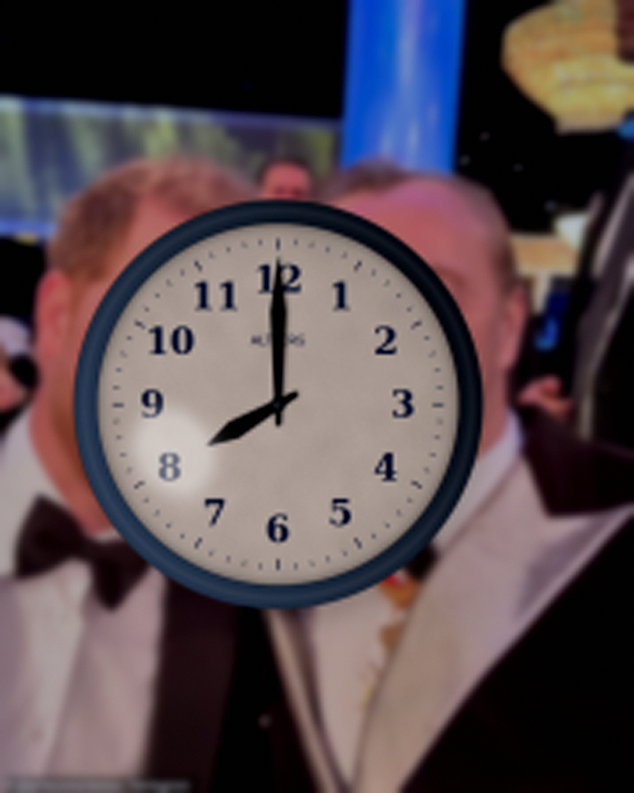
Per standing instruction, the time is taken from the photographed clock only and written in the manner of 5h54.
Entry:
8h00
